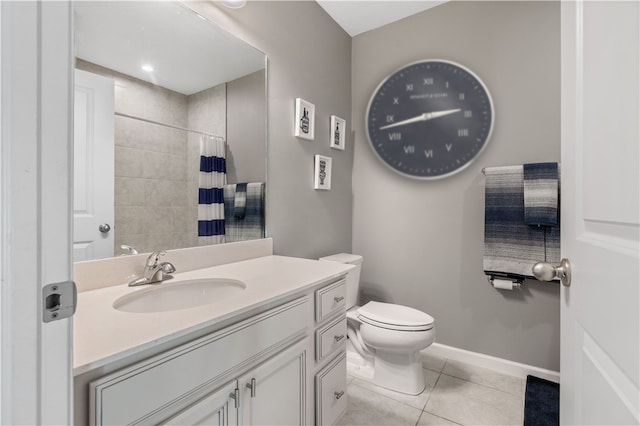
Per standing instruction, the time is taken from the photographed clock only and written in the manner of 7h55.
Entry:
2h43
